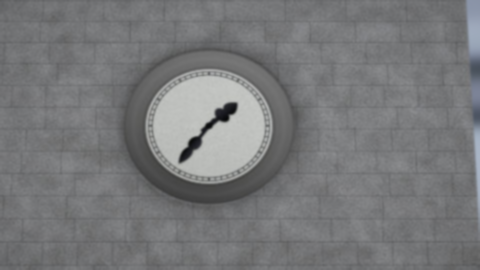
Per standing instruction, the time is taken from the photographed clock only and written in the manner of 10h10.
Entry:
1h36
